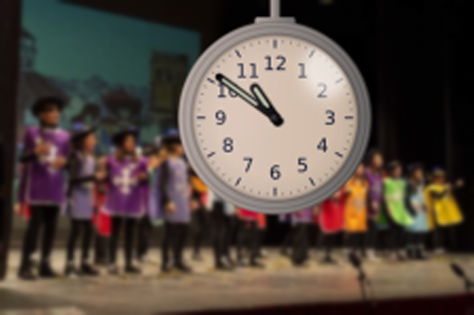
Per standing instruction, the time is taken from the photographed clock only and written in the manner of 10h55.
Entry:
10h51
